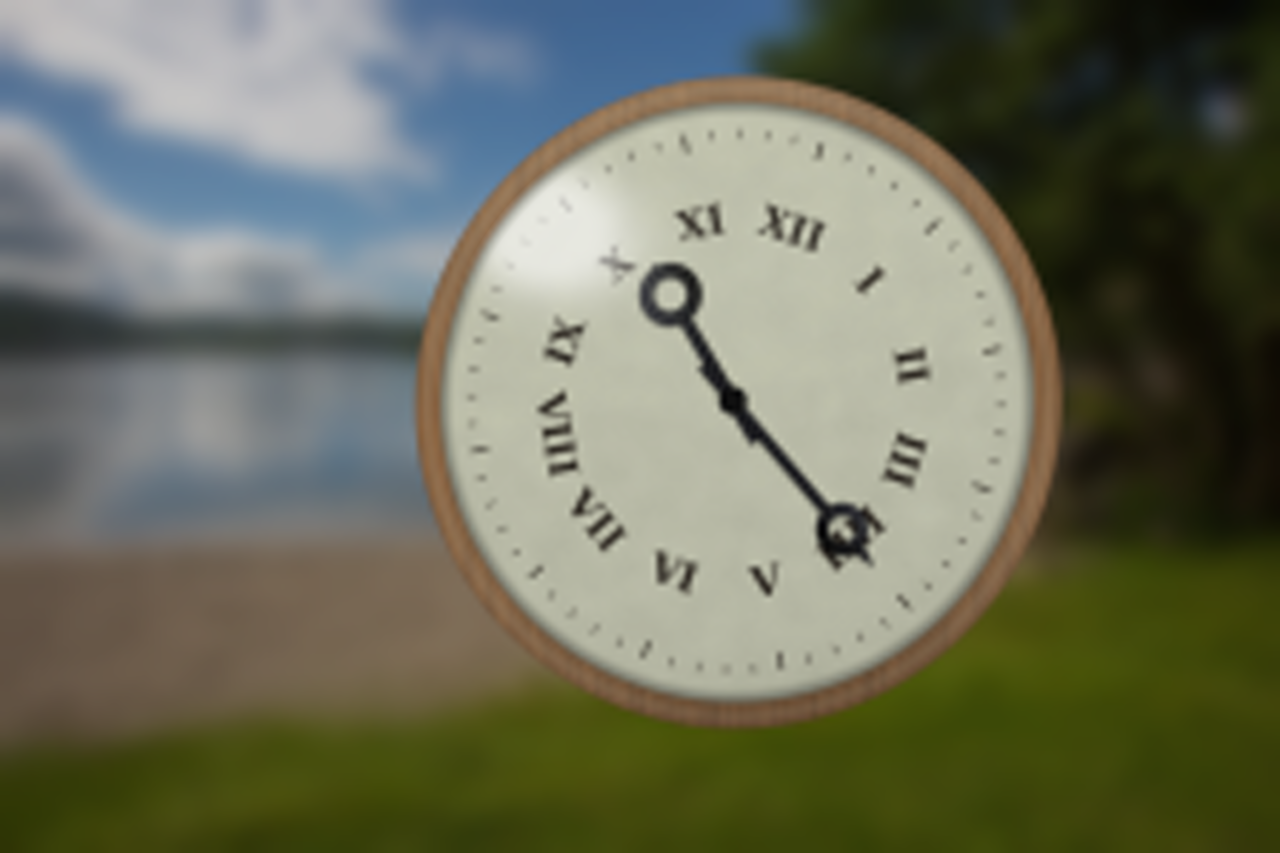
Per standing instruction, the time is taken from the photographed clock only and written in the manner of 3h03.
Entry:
10h20
